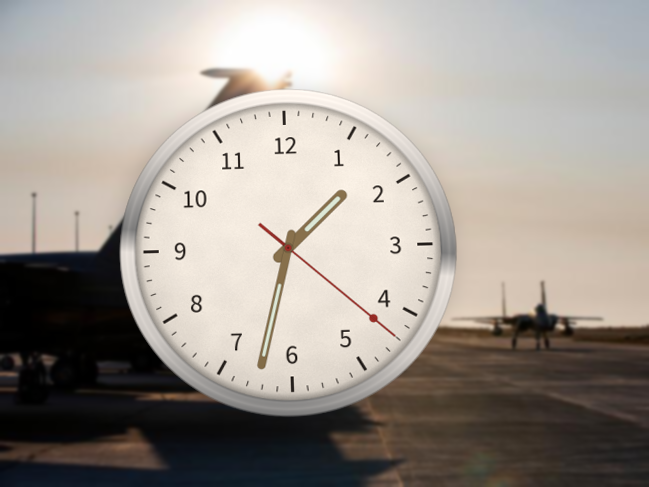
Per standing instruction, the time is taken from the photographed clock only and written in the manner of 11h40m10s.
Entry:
1h32m22s
